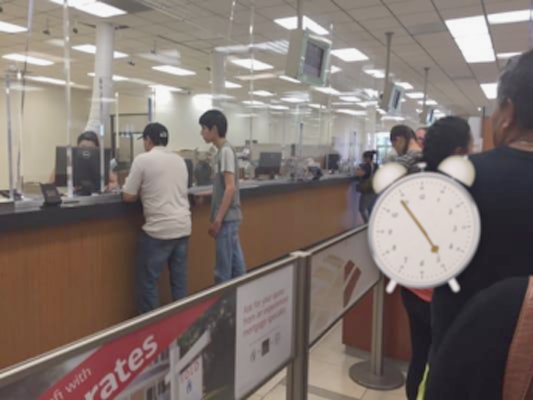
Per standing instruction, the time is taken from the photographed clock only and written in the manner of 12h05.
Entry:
4h54
